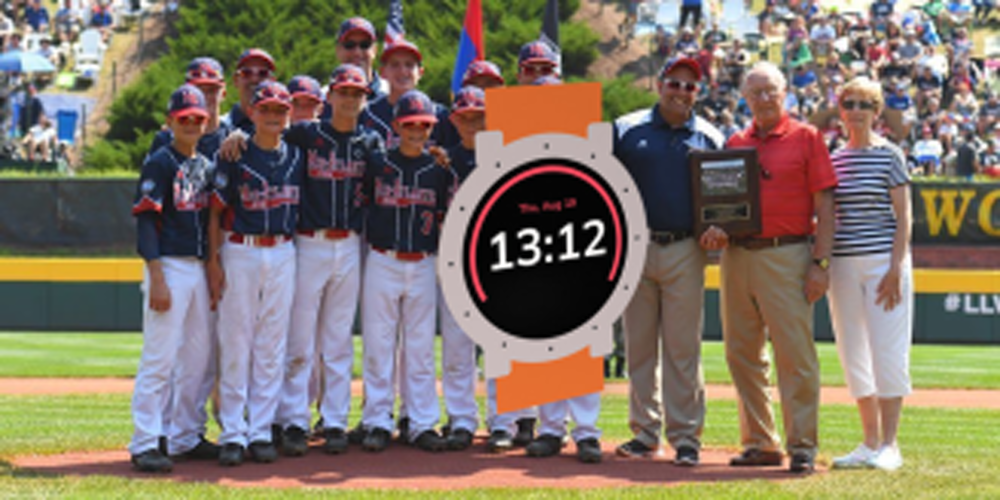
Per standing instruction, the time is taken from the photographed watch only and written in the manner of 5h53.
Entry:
13h12
